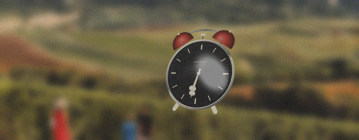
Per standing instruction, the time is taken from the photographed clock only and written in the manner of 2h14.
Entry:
6h32
